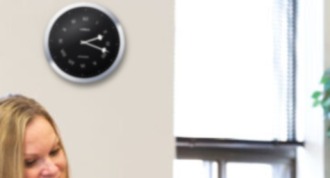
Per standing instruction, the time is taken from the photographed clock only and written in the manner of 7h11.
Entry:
2h18
